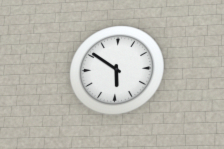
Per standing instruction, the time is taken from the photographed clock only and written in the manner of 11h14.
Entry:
5h51
